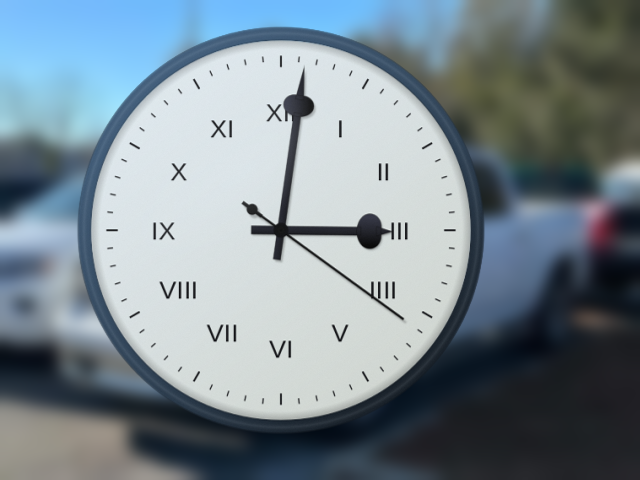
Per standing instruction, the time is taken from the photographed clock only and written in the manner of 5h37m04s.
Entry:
3h01m21s
